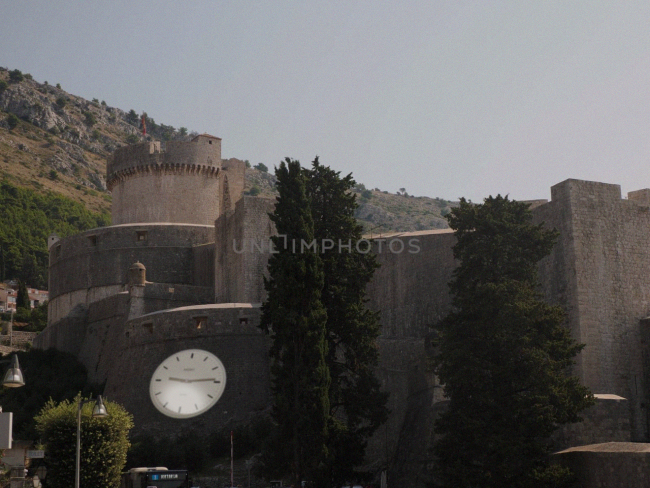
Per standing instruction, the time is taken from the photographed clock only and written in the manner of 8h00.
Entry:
9h14
